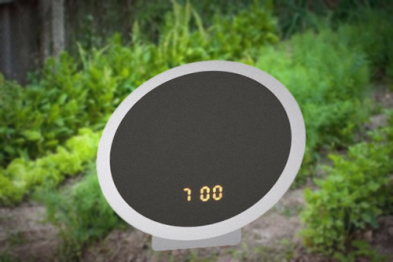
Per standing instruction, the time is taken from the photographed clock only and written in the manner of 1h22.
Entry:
7h00
